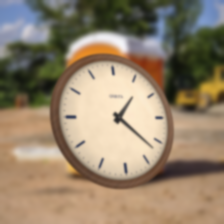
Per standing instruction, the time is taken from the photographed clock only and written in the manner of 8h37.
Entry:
1h22
